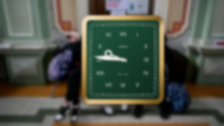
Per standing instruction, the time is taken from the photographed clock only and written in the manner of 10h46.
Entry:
9h46
